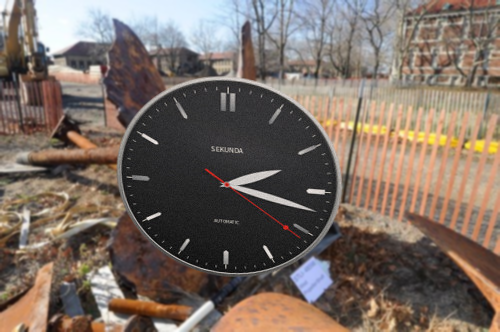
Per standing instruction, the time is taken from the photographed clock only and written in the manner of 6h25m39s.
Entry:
2h17m21s
